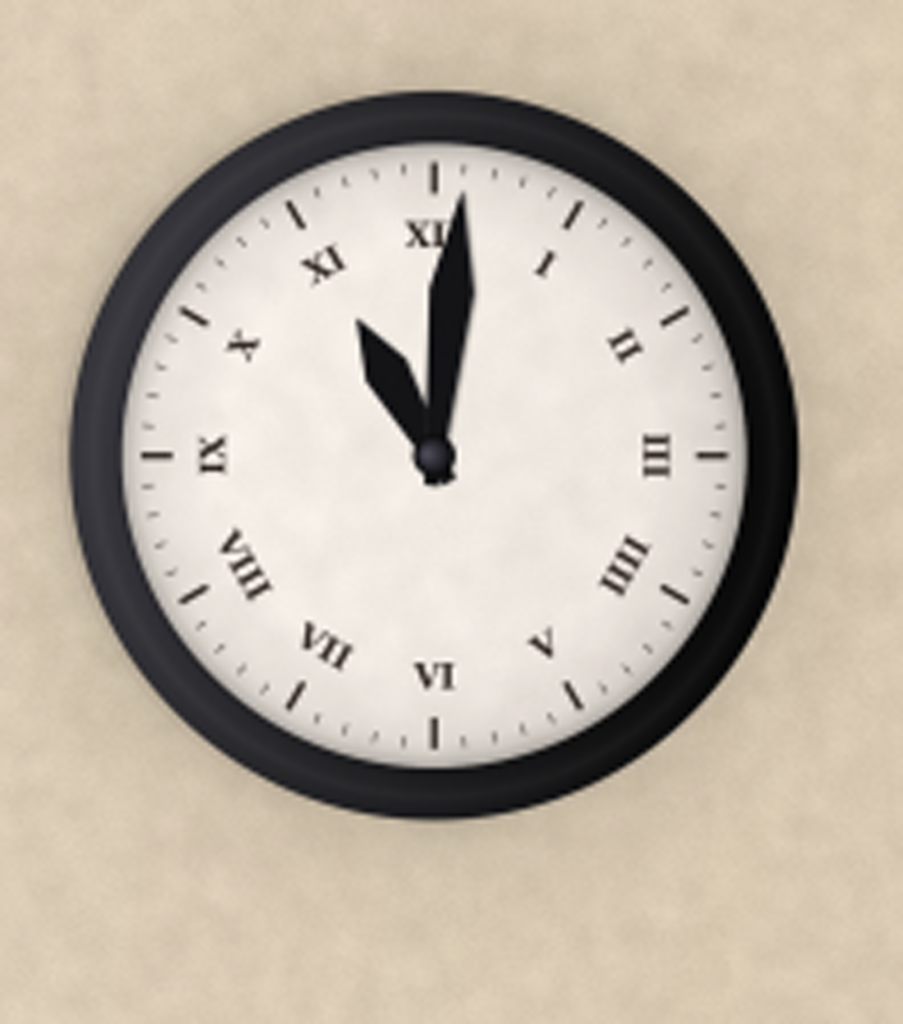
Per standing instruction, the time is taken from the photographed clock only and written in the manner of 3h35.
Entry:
11h01
